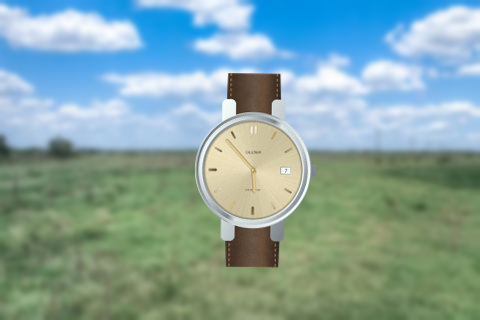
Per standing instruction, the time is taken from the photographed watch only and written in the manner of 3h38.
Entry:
5h53
